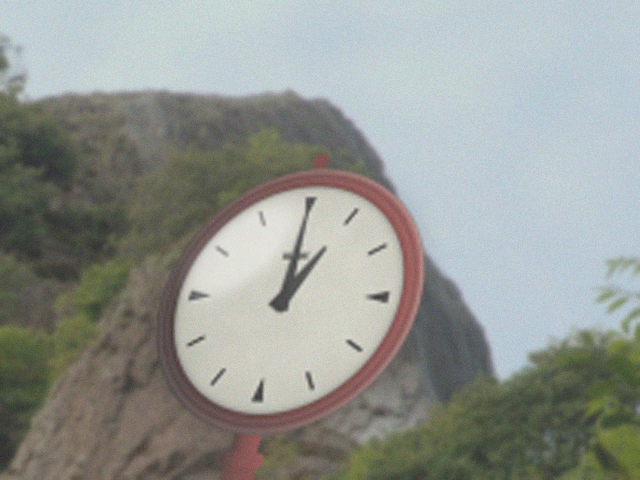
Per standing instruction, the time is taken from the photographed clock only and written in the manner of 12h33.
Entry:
1h00
